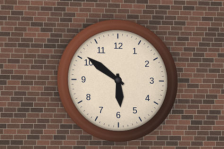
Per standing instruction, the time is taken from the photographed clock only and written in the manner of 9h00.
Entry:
5h51
